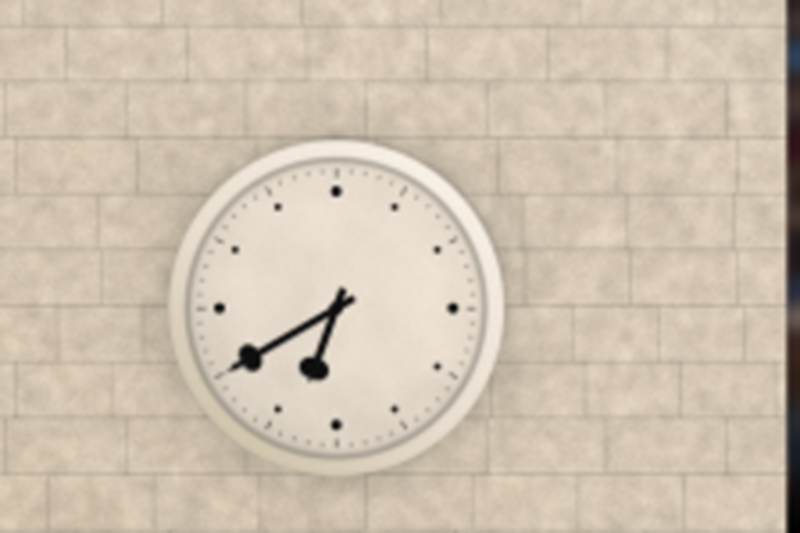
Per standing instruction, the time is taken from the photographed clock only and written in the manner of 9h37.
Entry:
6h40
